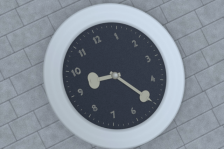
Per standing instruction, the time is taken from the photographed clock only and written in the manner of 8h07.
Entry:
9h25
